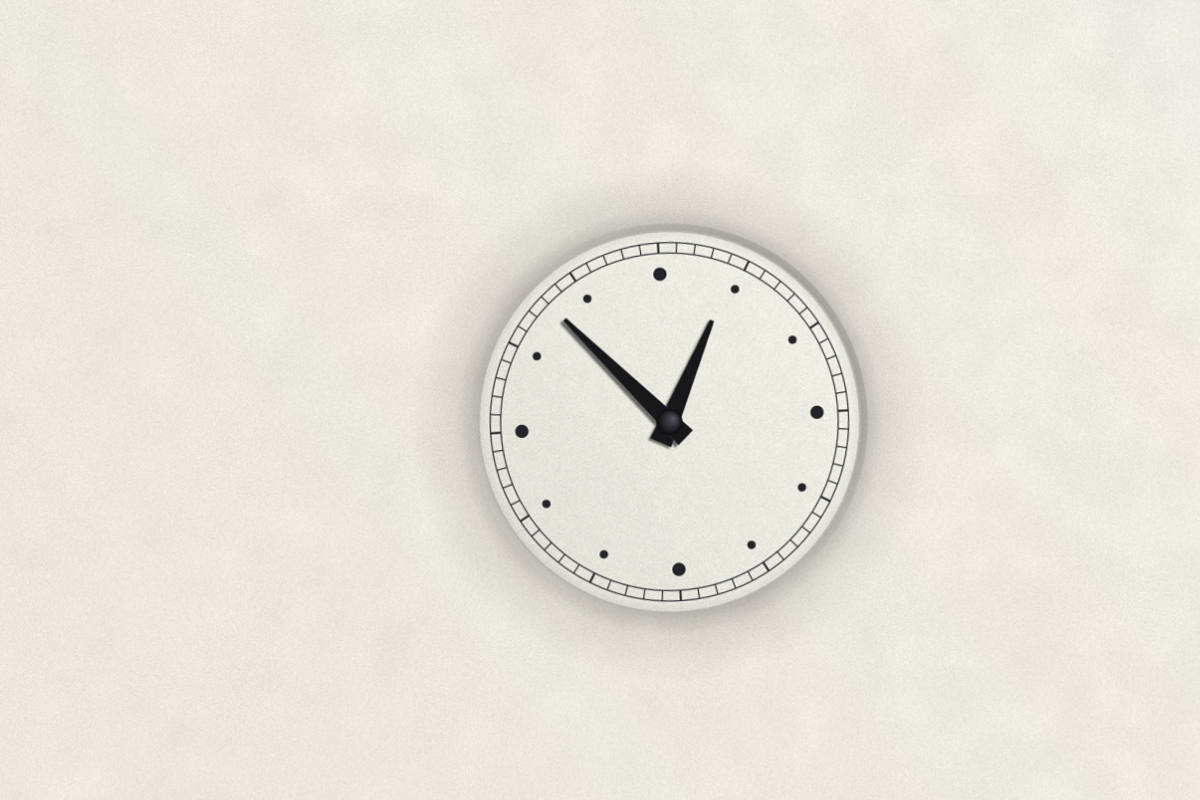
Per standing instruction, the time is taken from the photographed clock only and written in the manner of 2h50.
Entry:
12h53
